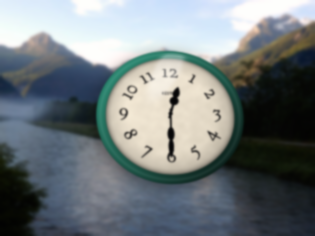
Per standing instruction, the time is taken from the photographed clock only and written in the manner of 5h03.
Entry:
12h30
